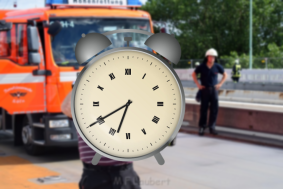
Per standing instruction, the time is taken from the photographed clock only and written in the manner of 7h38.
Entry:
6h40
